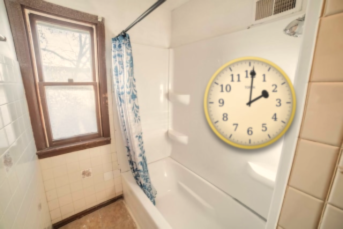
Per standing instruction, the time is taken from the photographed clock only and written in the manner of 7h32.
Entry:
2h01
